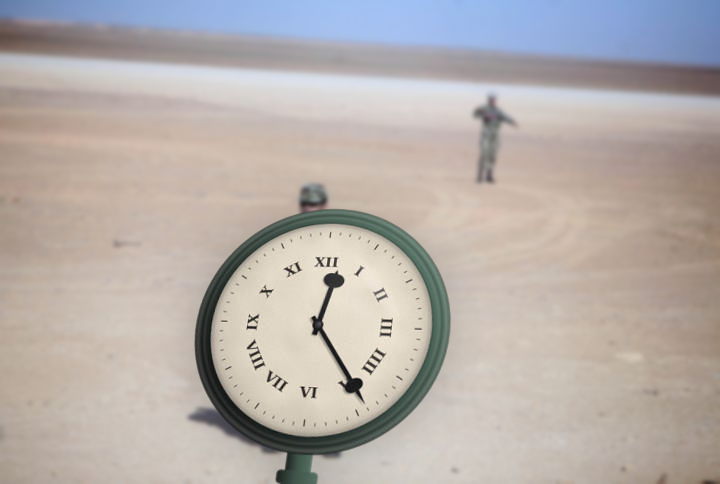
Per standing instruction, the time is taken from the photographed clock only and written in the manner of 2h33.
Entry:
12h24
